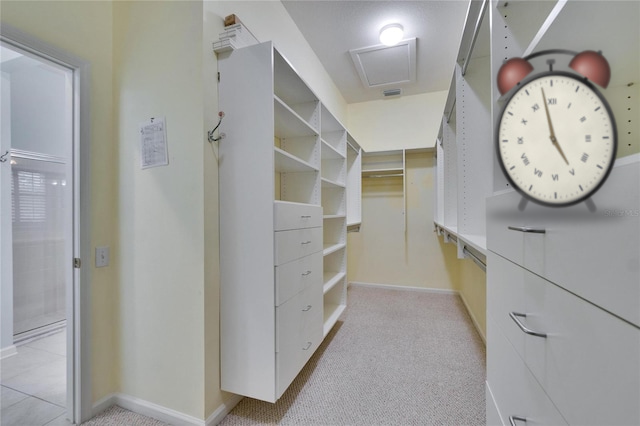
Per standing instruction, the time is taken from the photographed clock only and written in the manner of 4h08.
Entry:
4h58
